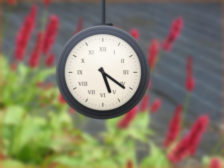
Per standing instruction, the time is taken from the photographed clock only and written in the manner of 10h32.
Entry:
5h21
